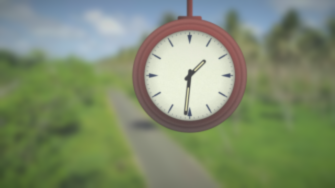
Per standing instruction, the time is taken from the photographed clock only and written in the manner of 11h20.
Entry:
1h31
